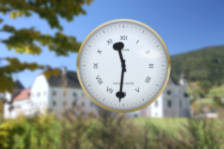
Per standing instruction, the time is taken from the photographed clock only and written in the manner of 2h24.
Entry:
11h31
